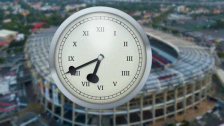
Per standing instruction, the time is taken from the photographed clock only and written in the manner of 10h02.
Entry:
6h41
